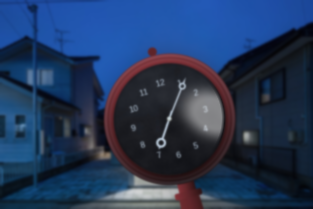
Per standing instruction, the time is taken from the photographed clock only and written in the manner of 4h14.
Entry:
7h06
